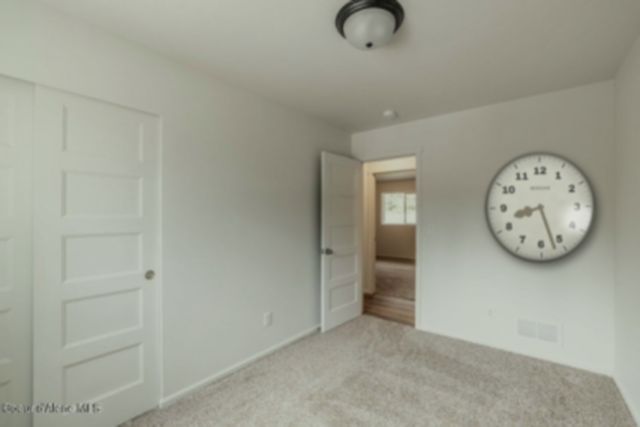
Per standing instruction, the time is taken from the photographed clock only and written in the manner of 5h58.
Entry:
8h27
